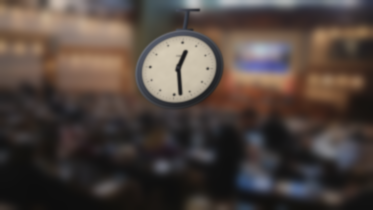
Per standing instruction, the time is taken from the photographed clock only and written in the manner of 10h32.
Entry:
12h28
